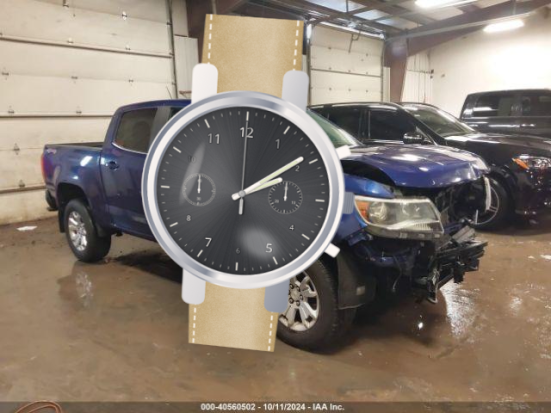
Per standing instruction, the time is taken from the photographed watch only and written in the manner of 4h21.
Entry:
2h09
